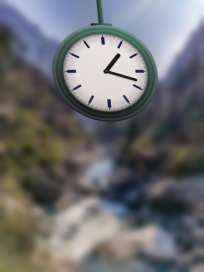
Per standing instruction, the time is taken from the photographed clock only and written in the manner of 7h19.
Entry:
1h18
